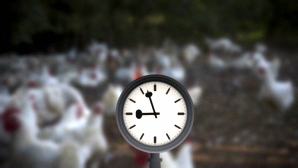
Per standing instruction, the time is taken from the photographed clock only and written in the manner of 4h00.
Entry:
8h57
